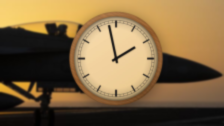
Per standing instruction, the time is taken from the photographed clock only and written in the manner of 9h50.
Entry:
1h58
